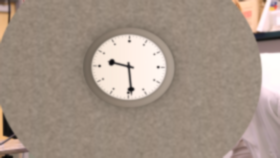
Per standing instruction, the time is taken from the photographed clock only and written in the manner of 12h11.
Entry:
9h29
